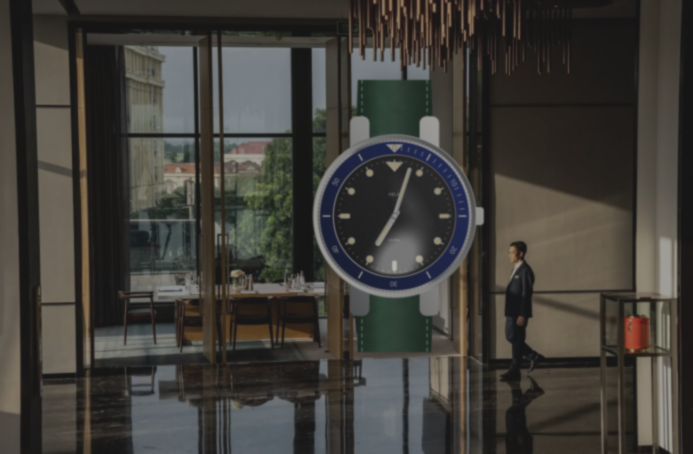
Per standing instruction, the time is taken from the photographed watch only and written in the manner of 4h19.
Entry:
7h03
